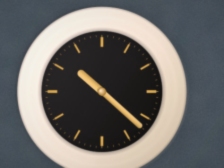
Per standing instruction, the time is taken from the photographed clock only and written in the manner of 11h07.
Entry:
10h22
